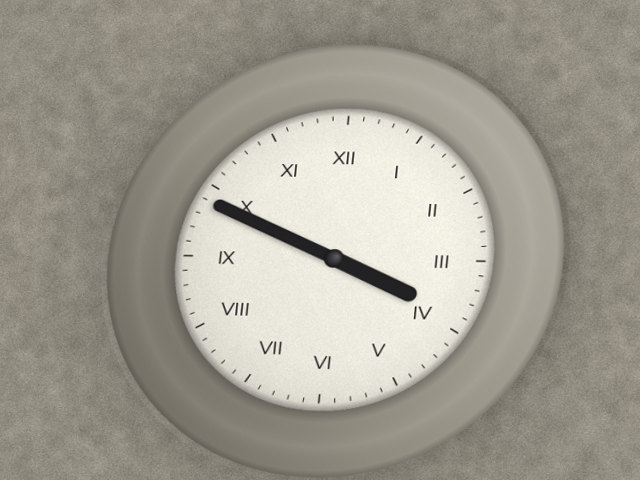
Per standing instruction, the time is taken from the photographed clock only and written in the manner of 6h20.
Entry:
3h49
